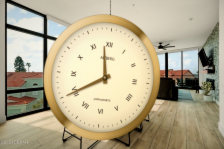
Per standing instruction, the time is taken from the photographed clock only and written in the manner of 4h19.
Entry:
11h40
